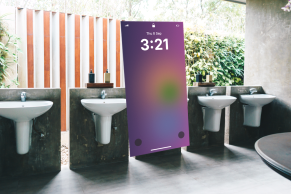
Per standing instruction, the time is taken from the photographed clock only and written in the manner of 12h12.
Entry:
3h21
